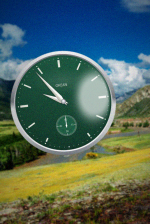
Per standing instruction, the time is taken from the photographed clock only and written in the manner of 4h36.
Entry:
9h54
